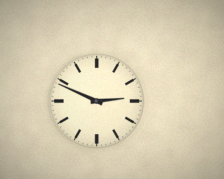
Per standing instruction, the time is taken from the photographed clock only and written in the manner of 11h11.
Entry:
2h49
